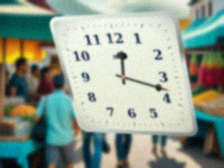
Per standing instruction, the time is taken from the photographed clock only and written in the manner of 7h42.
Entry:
12h18
